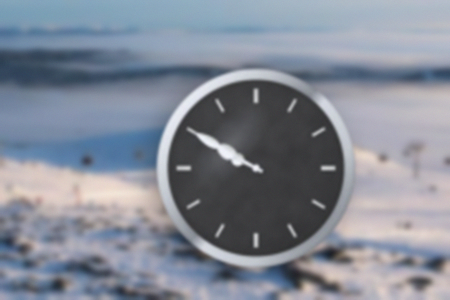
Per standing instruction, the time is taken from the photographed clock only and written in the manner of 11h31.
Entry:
9h50
